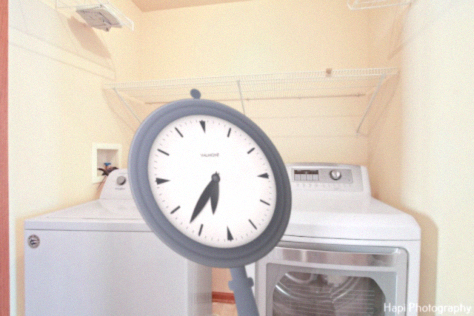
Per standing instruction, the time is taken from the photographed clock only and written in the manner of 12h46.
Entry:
6h37
